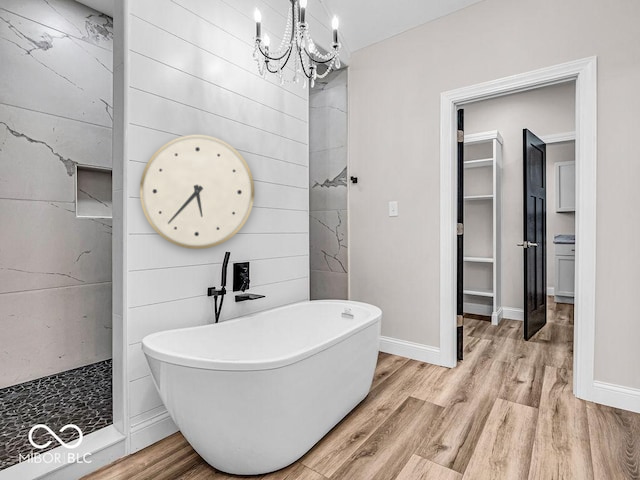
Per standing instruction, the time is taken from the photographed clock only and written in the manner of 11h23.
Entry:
5h37
